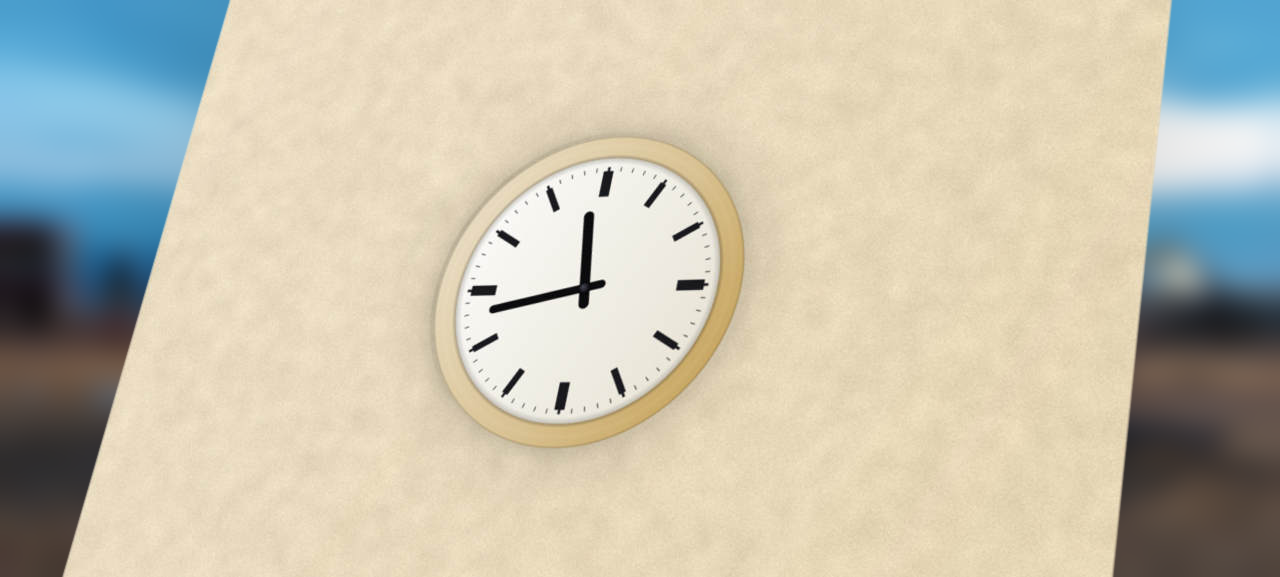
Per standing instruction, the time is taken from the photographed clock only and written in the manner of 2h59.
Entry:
11h43
